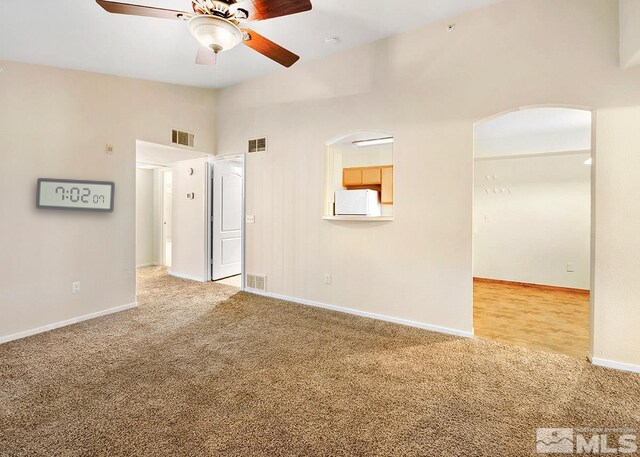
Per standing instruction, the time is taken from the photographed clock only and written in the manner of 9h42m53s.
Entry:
7h02m07s
